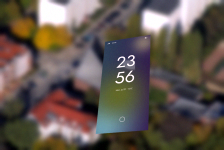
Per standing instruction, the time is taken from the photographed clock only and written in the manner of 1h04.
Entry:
23h56
